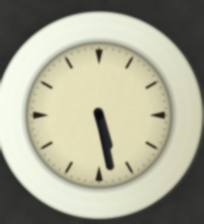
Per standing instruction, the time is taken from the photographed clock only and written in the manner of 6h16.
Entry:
5h28
